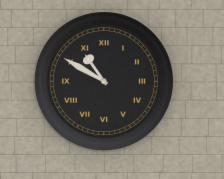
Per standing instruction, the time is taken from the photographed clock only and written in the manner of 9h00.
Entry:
10h50
